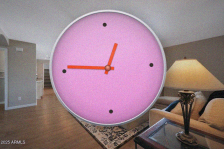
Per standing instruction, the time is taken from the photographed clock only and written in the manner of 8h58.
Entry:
12h46
